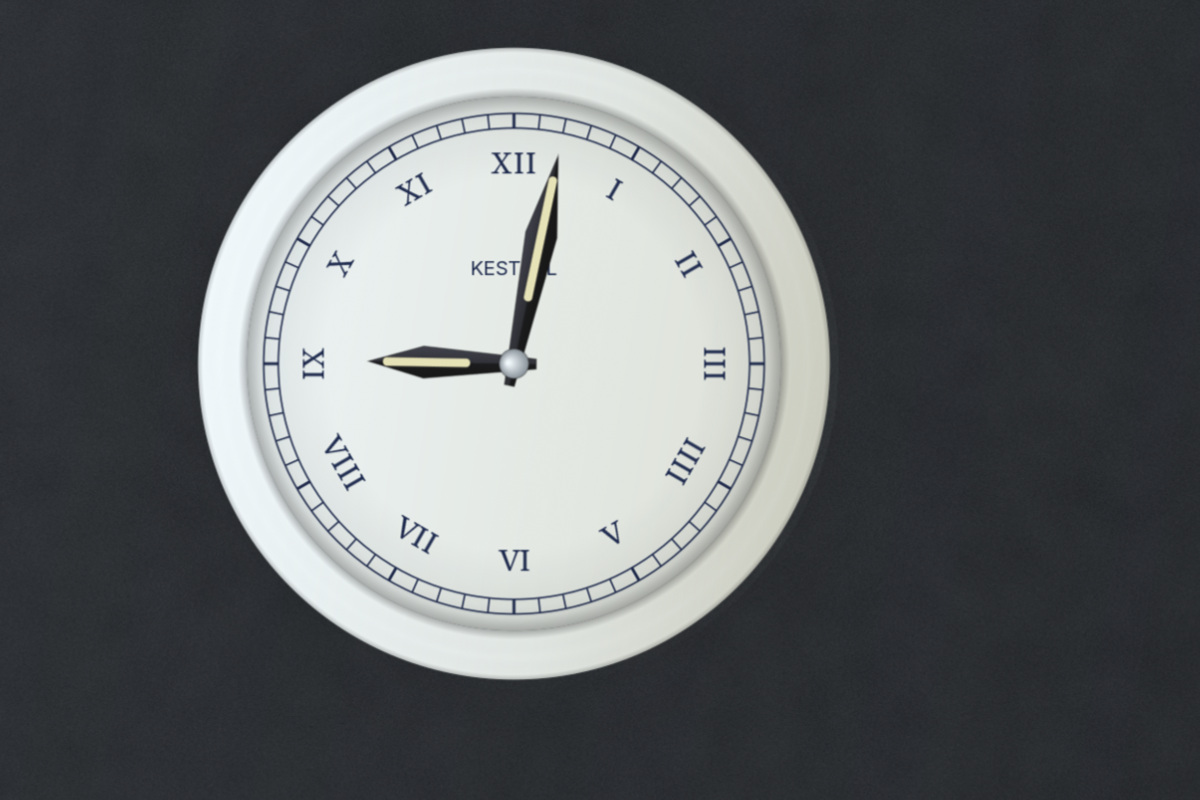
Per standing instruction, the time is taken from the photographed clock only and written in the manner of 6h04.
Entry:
9h02
